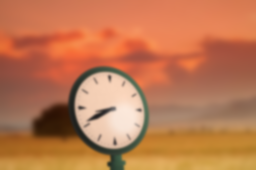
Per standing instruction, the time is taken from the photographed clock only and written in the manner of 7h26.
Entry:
8h41
